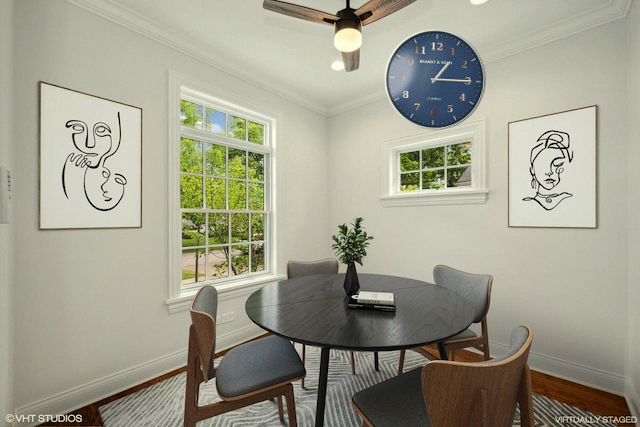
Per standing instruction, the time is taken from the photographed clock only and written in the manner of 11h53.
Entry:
1h15
